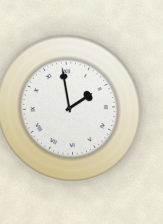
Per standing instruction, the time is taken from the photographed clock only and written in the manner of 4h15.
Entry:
1h59
